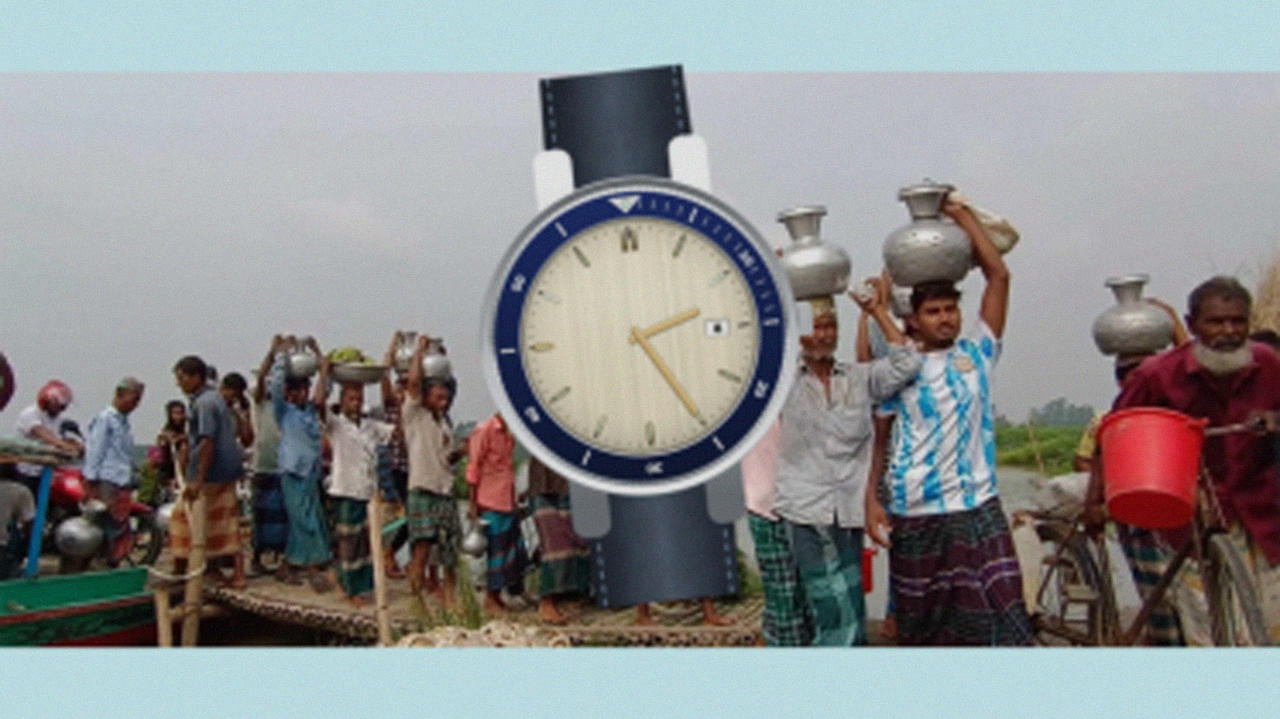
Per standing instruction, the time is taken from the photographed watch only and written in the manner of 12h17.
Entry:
2h25
